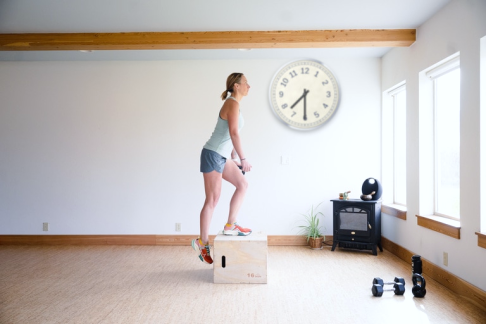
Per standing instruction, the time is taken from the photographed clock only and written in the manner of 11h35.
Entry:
7h30
